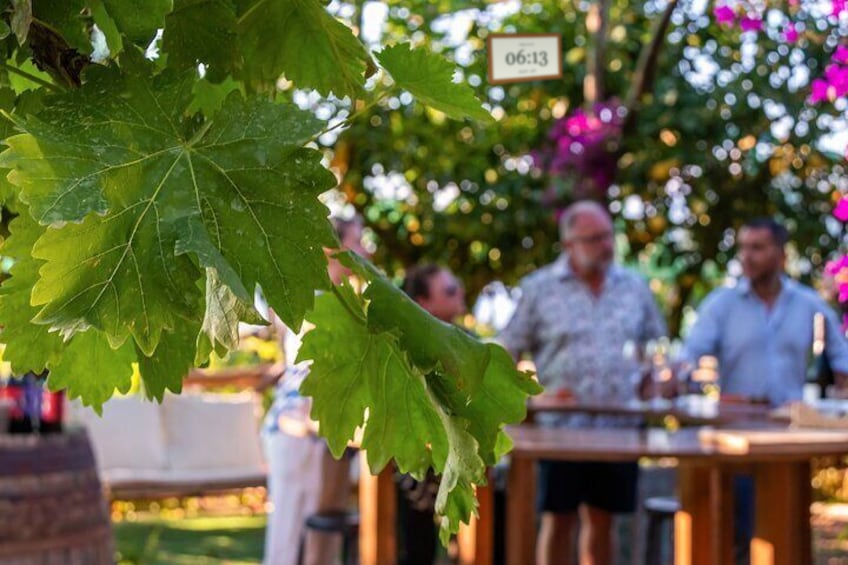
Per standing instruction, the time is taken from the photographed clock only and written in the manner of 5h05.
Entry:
6h13
